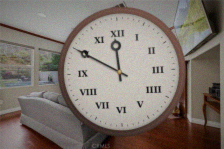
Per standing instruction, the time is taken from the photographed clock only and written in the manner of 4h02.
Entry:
11h50
